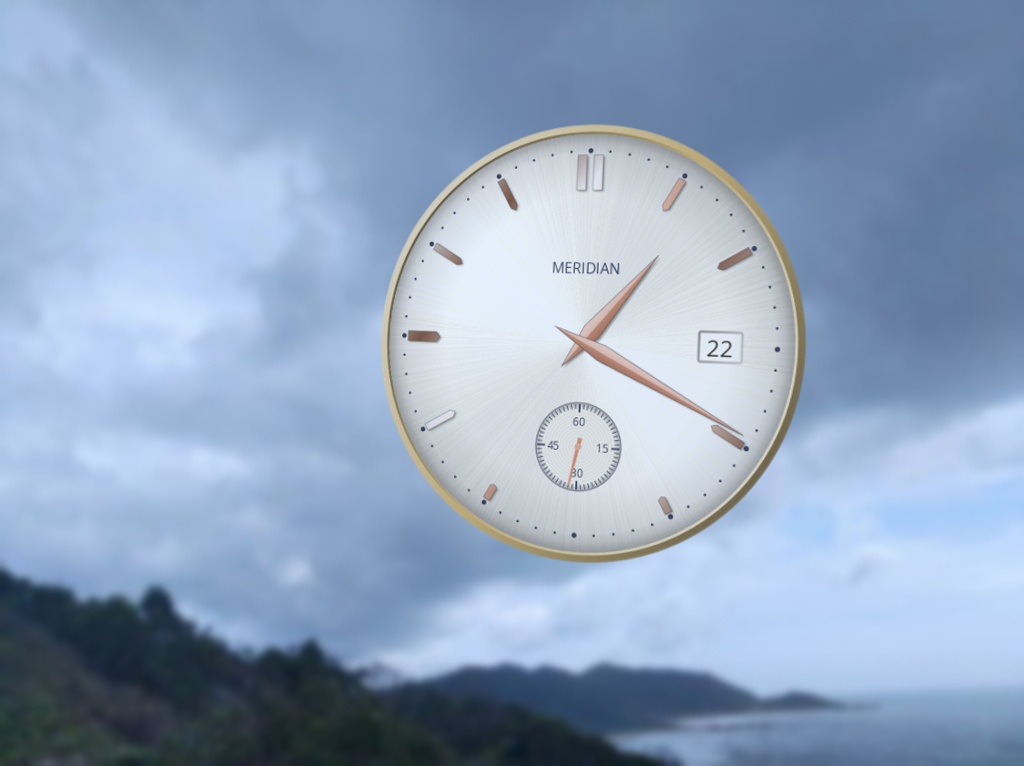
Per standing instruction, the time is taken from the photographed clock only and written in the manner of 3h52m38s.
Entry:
1h19m32s
